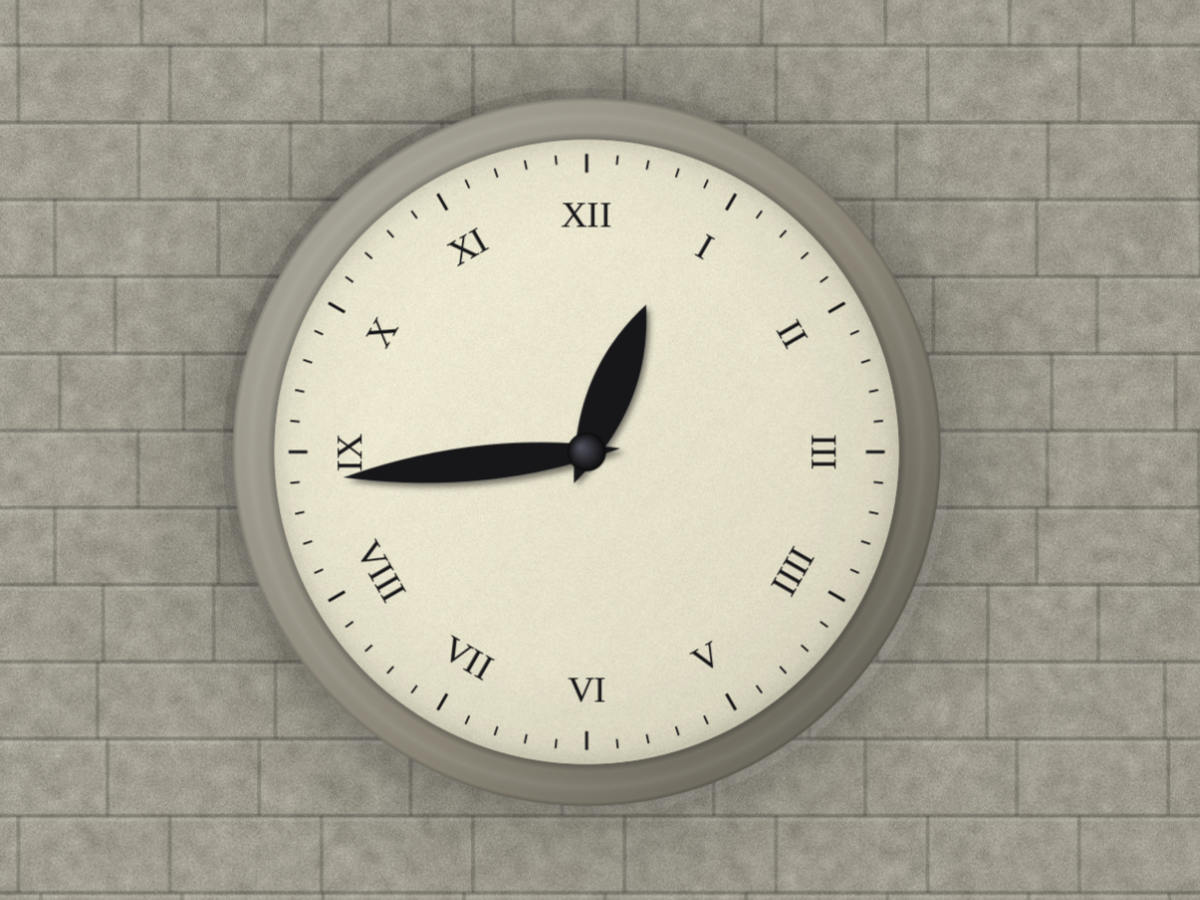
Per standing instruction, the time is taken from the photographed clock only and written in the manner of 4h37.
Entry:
12h44
